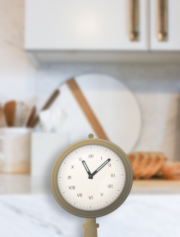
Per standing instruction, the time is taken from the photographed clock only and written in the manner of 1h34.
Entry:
11h08
